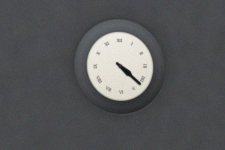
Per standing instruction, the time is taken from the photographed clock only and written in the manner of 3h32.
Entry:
4h22
